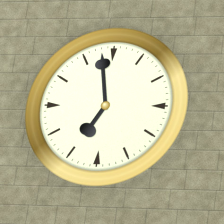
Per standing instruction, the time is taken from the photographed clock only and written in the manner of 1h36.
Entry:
6h58
